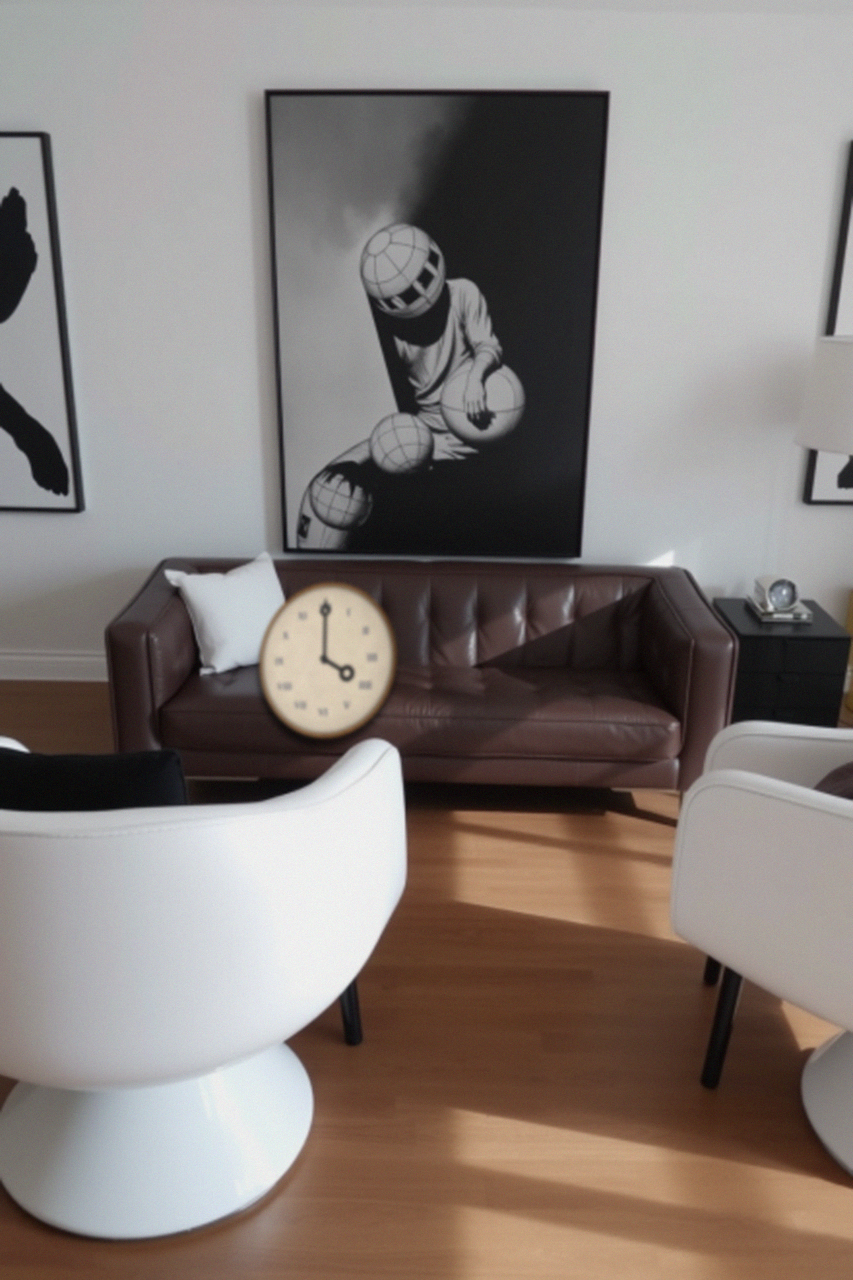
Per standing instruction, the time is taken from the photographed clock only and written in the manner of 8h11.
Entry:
4h00
